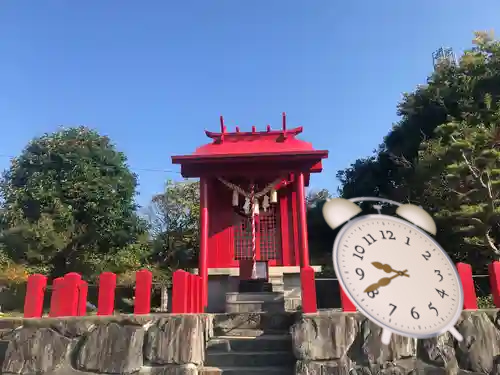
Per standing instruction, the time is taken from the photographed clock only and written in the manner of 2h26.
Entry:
9h41
